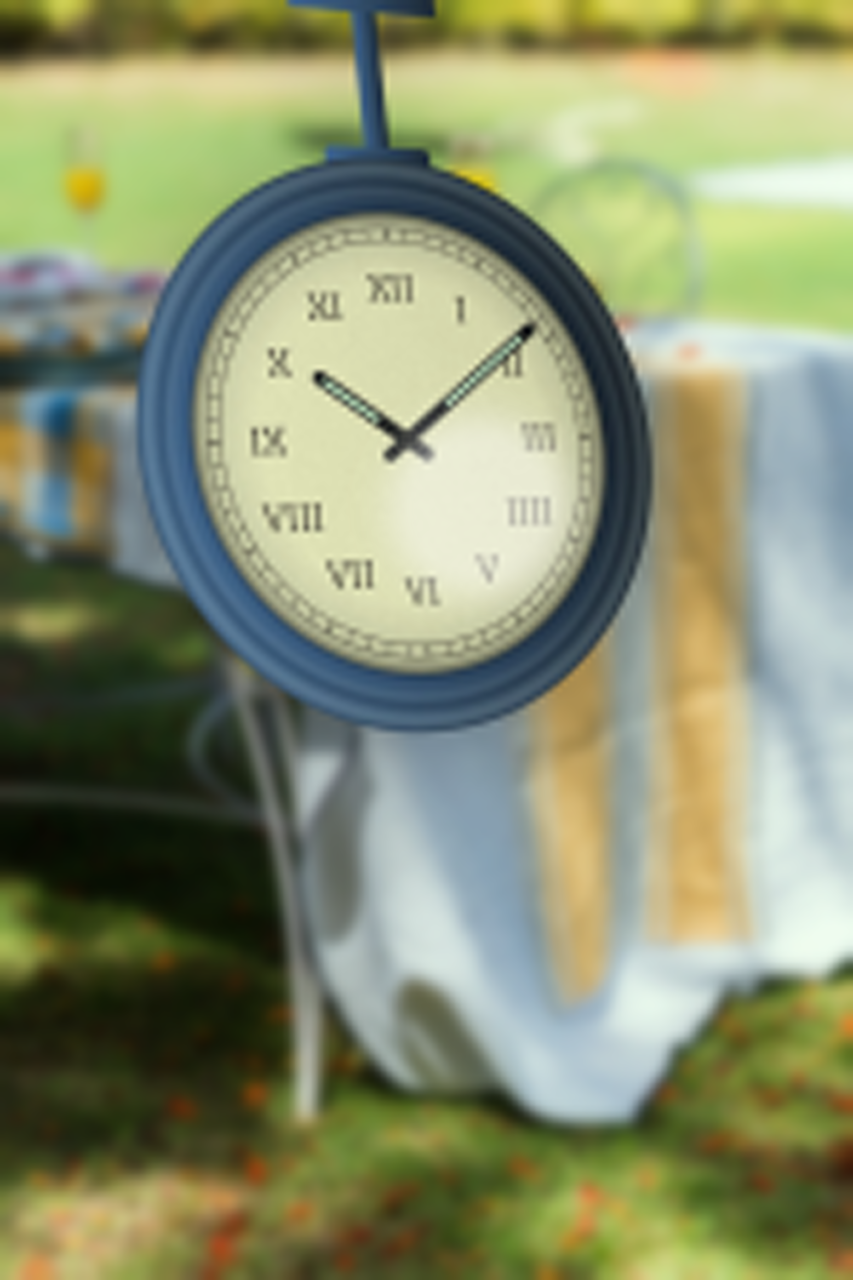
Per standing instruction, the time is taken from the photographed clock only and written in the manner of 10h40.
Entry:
10h09
